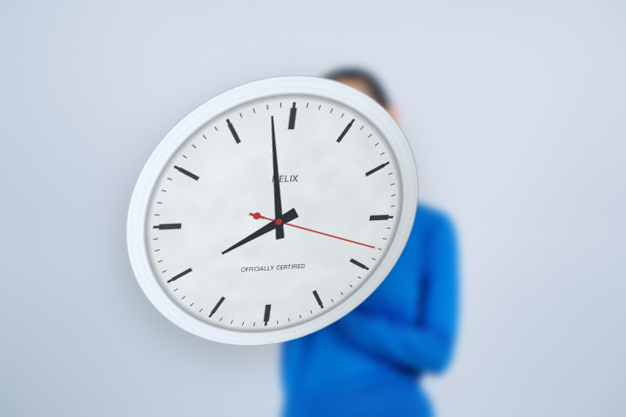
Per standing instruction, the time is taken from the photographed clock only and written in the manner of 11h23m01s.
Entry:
7h58m18s
